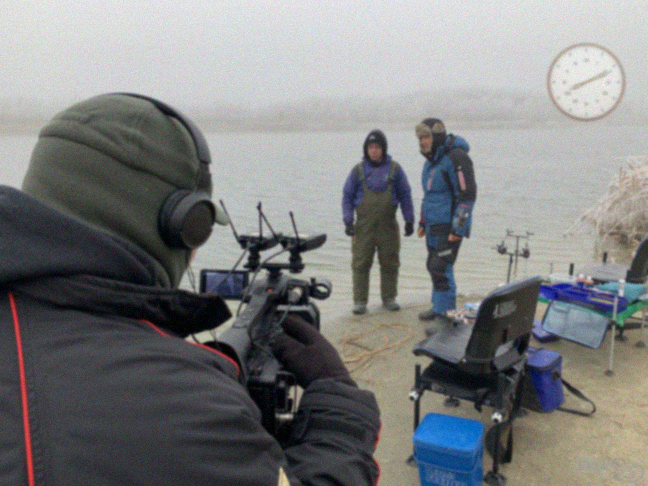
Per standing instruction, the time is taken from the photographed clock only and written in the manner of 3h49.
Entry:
8h11
